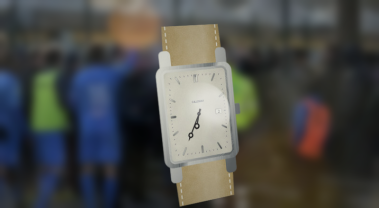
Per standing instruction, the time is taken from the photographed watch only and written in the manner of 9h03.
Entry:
6h35
